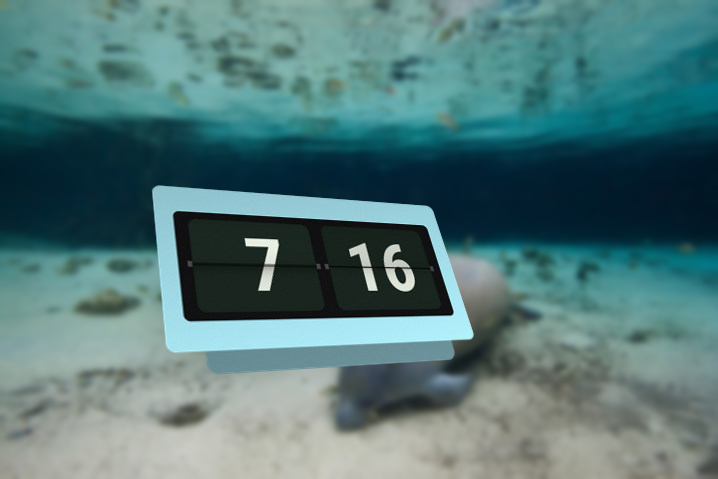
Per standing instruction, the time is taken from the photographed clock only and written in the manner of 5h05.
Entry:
7h16
